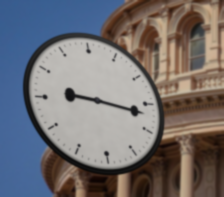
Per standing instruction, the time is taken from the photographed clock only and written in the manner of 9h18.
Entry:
9h17
